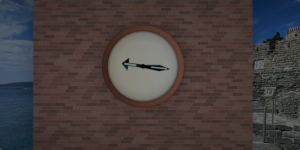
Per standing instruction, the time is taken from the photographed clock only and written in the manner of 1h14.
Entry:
9h16
